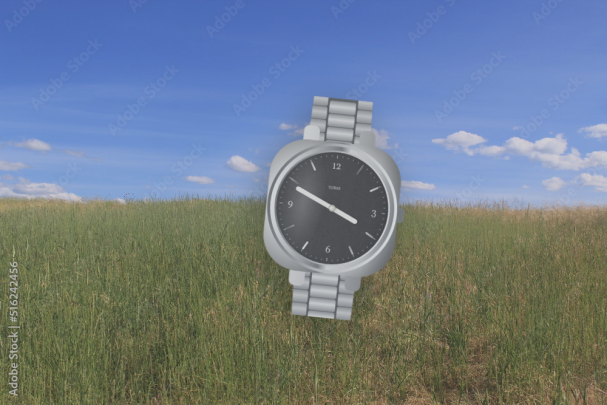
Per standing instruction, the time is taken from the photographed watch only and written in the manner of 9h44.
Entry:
3h49
